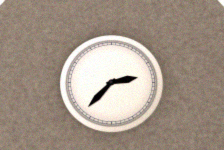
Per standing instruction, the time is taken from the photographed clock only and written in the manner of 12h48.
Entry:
2h37
